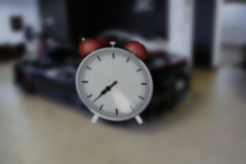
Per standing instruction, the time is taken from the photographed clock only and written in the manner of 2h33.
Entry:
7h38
